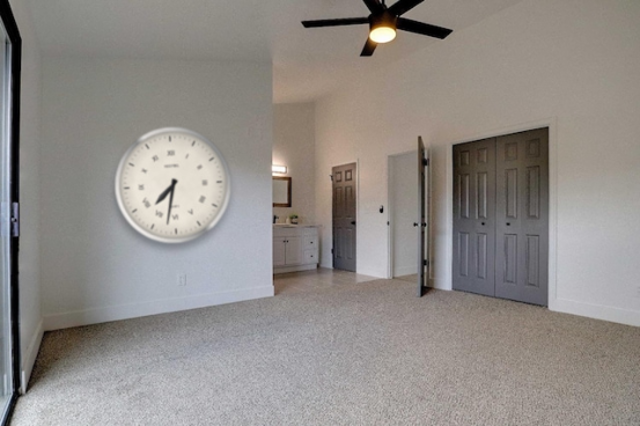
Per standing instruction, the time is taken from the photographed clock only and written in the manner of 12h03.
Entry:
7h32
